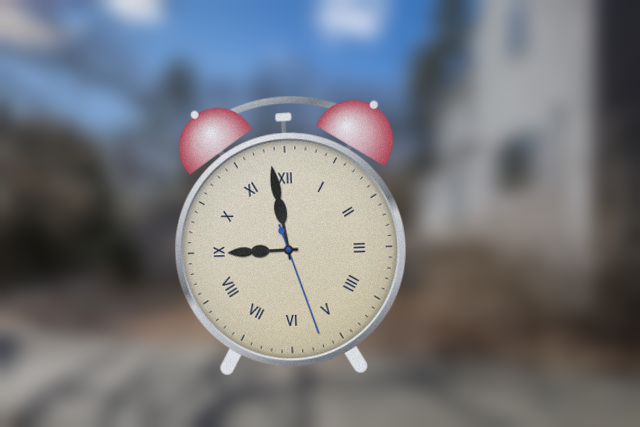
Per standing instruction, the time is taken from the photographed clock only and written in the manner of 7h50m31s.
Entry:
8h58m27s
